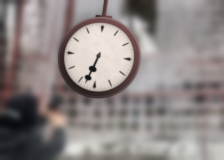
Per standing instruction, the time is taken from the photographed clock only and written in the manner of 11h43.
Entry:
6h33
